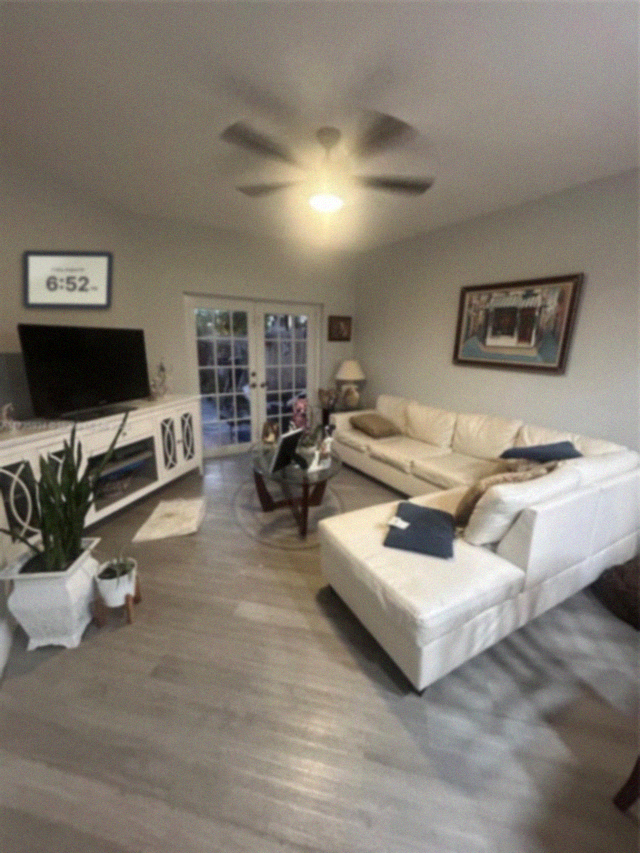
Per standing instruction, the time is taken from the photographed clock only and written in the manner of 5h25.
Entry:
6h52
